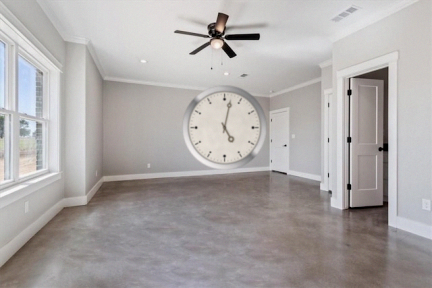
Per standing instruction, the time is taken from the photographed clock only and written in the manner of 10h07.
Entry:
5h02
